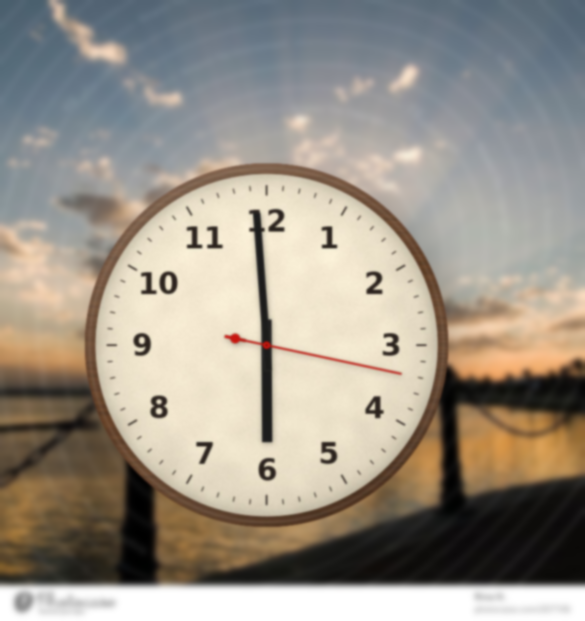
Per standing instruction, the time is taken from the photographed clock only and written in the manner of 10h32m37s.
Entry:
5h59m17s
